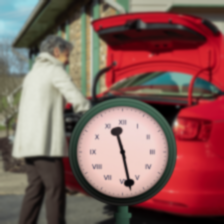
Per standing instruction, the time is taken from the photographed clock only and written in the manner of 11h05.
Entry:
11h28
